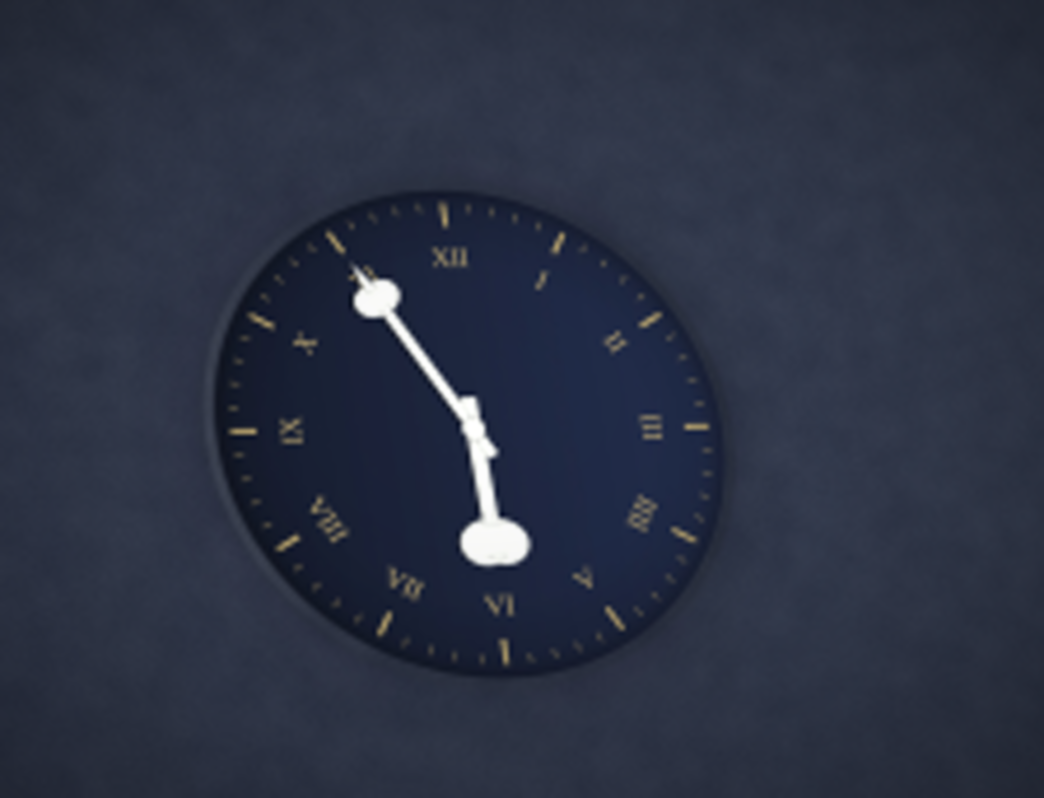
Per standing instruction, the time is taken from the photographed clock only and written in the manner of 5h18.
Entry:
5h55
